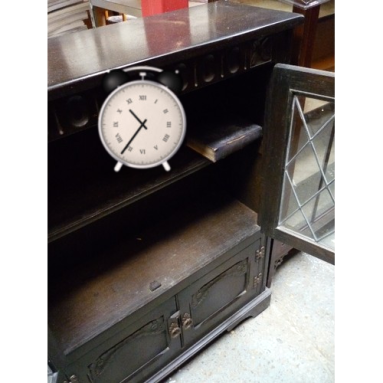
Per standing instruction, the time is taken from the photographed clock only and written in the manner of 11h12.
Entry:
10h36
